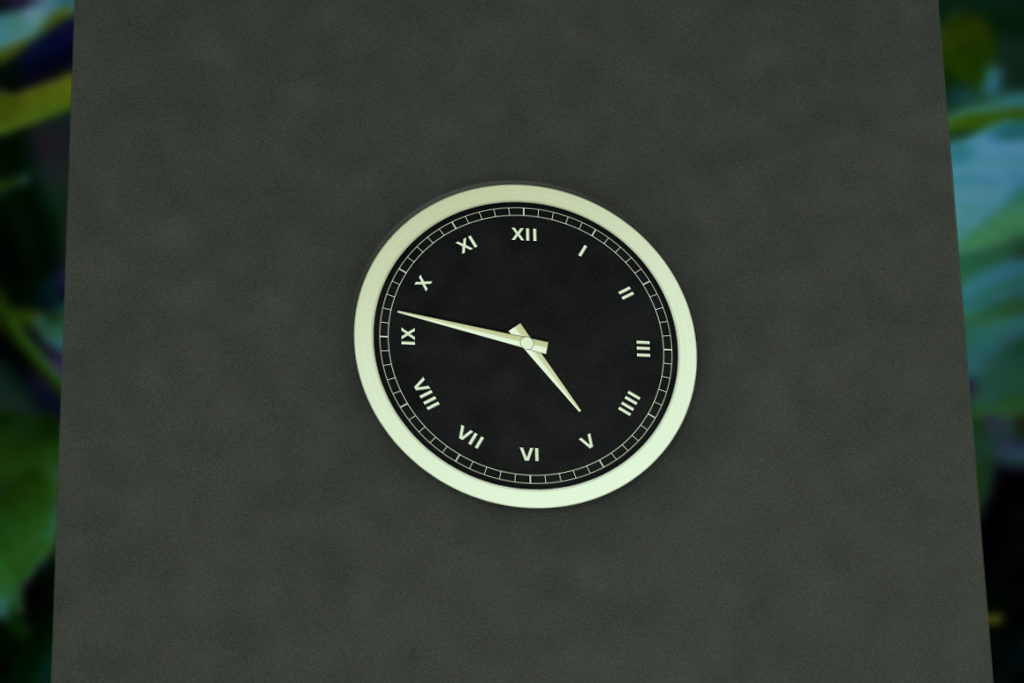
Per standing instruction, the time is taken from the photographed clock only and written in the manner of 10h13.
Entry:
4h47
